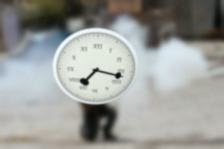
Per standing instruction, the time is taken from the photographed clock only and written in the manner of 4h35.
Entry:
7h17
